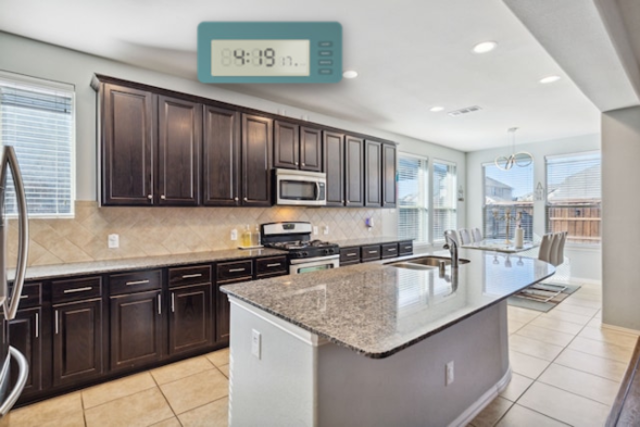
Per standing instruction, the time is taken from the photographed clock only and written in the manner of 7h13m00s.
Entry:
4h19m17s
